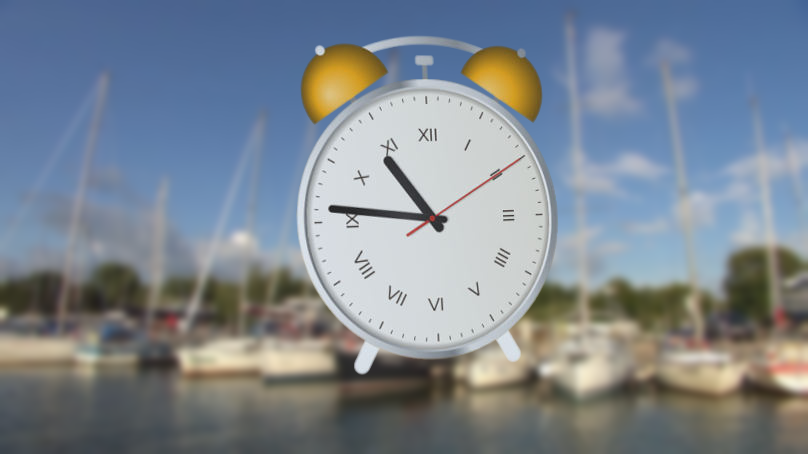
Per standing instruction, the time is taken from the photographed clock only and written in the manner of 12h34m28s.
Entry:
10h46m10s
